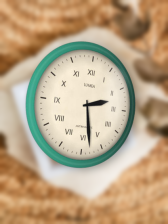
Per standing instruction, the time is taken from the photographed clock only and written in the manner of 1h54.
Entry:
2h28
